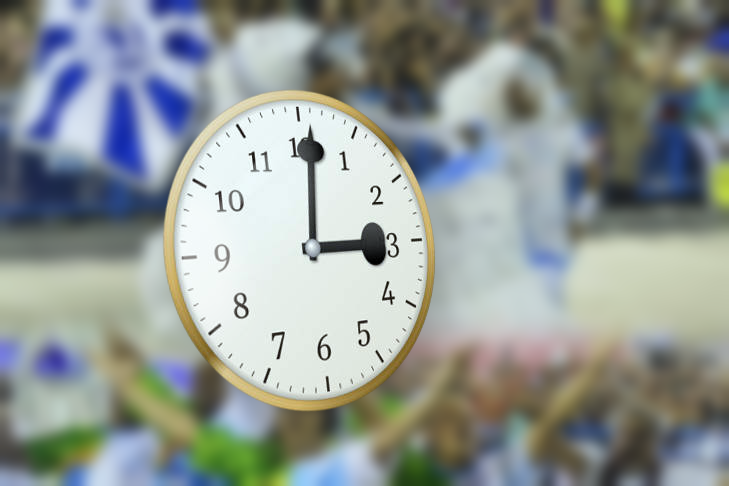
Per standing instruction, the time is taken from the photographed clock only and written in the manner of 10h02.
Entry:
3h01
